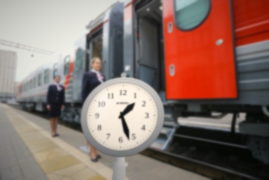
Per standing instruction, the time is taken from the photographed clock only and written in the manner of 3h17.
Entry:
1h27
